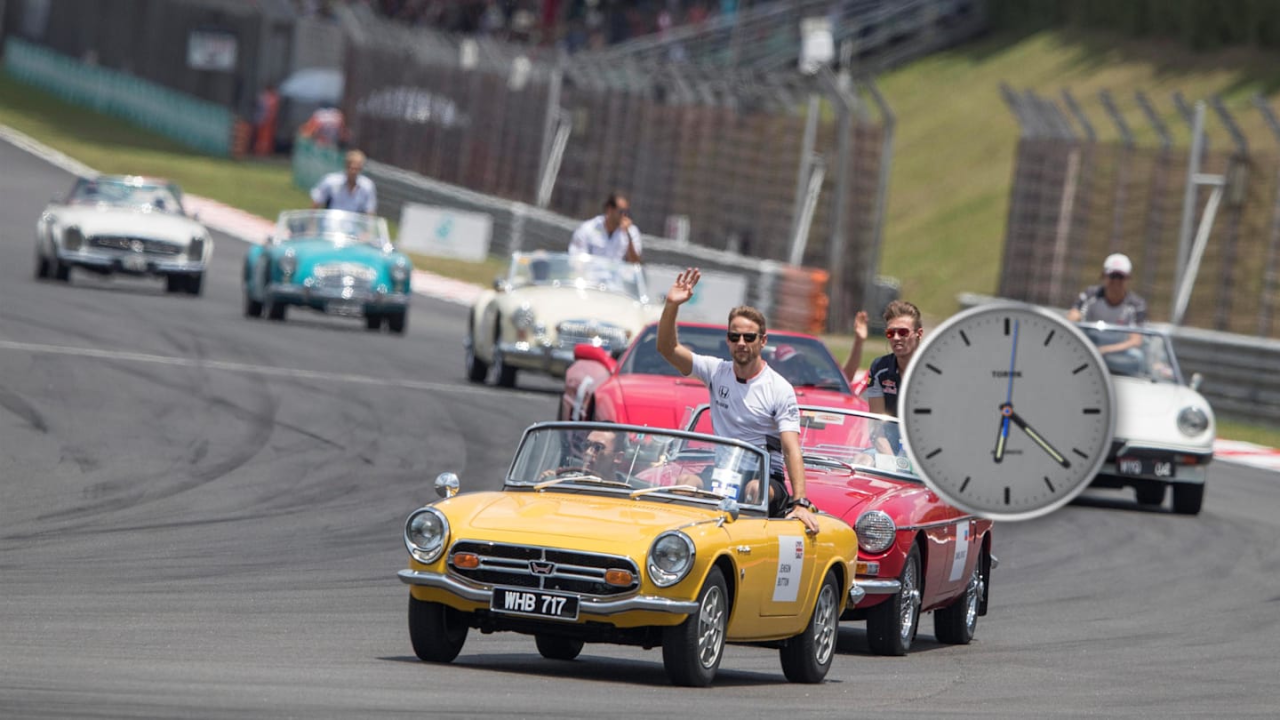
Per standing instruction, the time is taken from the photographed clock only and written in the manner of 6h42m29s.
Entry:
6h22m01s
